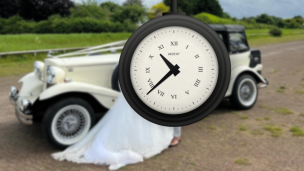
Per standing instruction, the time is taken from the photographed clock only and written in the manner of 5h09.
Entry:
10h38
